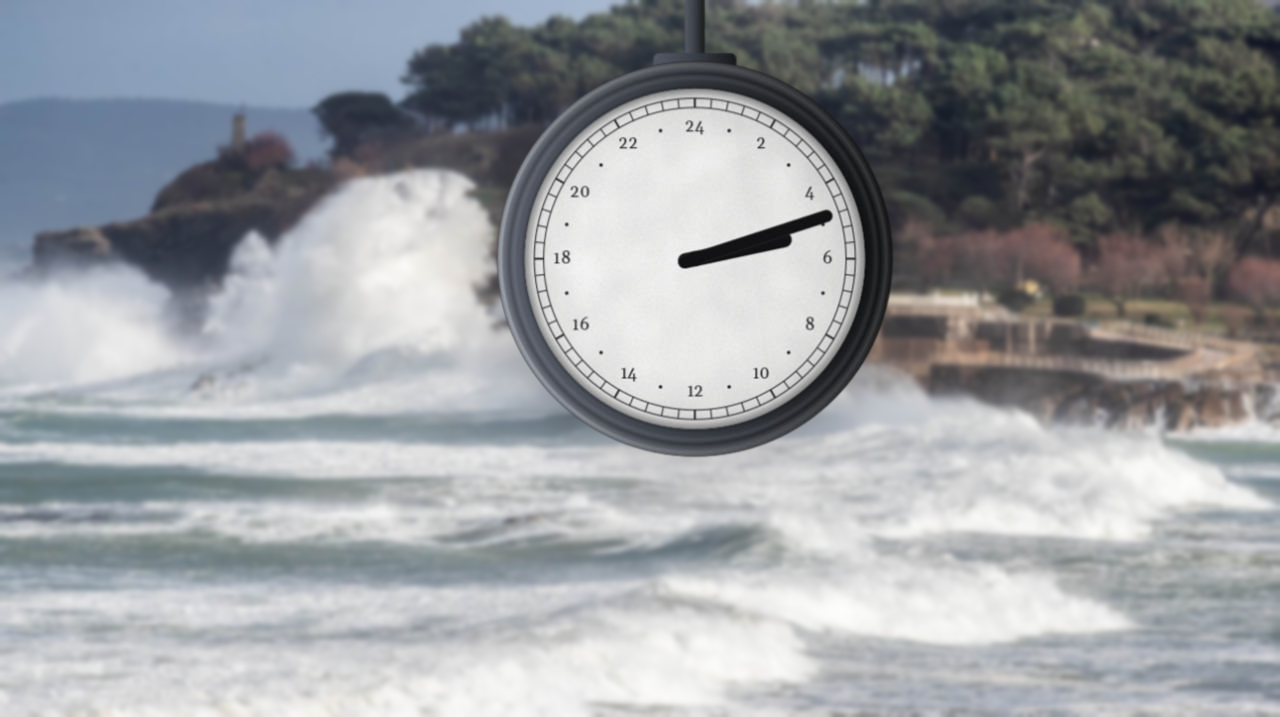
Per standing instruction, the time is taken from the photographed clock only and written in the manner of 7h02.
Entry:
5h12
